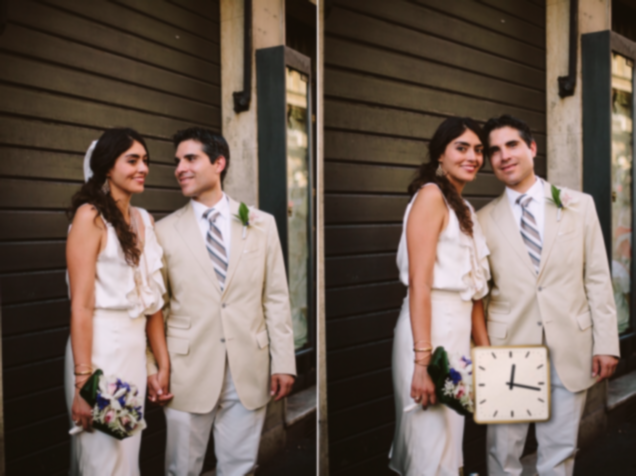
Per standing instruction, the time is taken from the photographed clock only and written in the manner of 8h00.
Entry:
12h17
